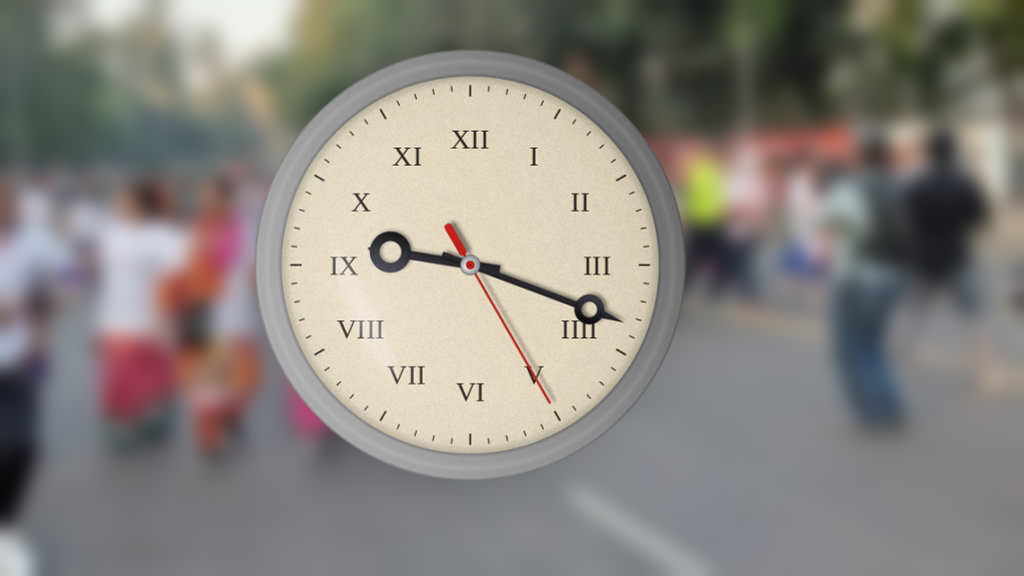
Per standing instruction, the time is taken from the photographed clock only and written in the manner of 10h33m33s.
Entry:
9h18m25s
